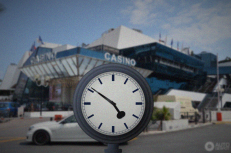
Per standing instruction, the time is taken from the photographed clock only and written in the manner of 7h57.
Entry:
4h51
